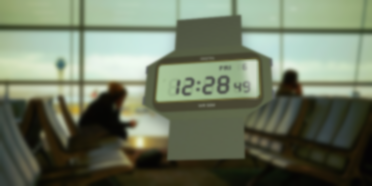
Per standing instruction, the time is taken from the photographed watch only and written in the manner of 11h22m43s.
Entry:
12h28m49s
